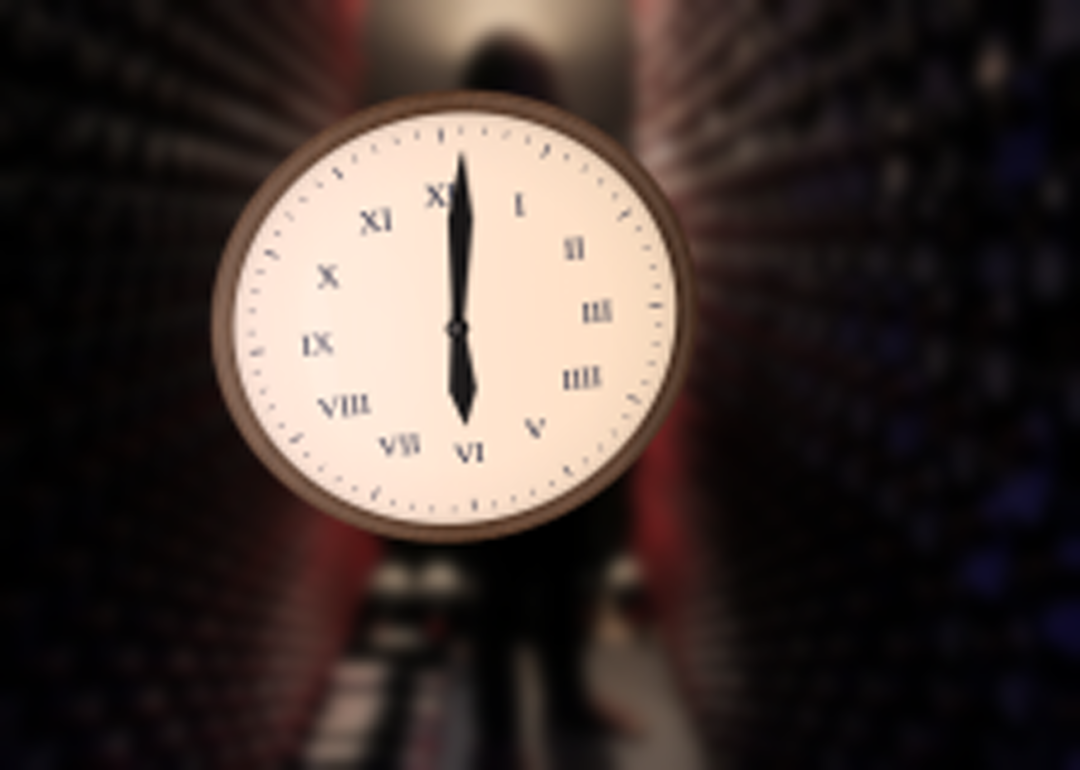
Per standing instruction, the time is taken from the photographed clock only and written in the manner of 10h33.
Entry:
6h01
